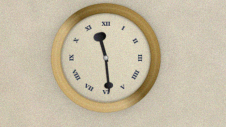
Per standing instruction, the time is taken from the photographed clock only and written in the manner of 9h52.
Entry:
11h29
